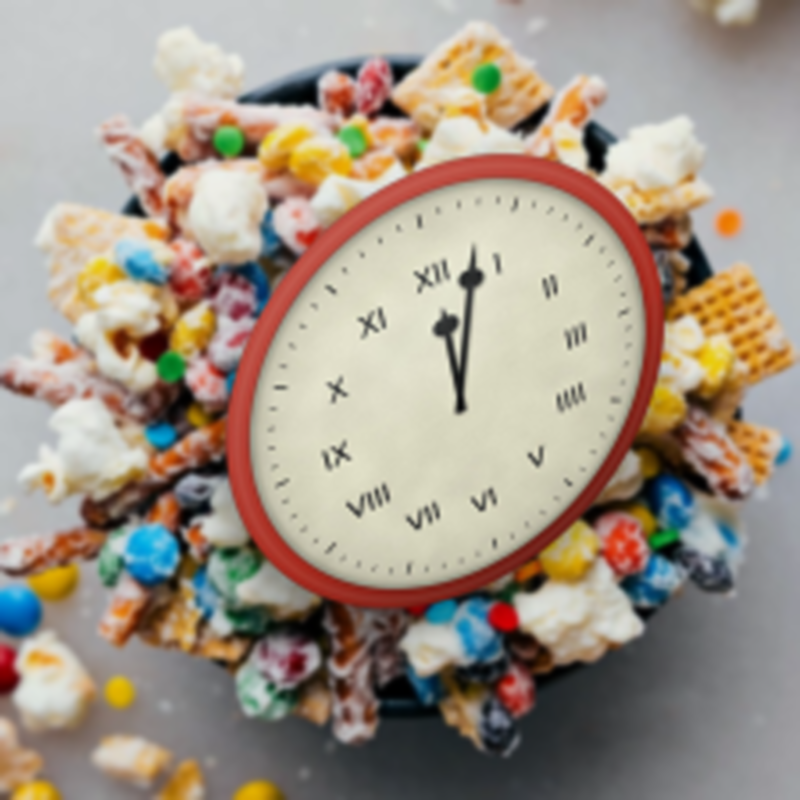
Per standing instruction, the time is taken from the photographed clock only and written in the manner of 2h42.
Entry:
12h03
